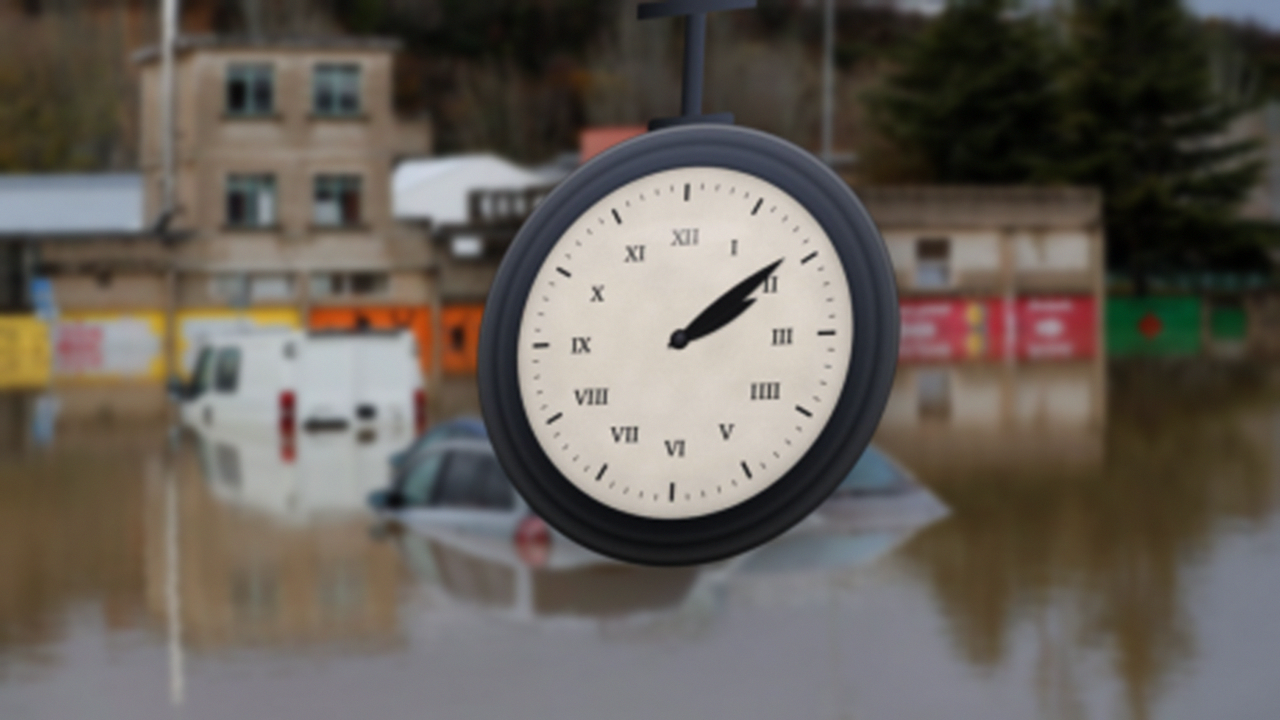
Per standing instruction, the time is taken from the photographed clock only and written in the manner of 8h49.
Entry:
2h09
